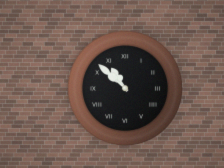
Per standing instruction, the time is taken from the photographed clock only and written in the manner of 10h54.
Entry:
10h52
